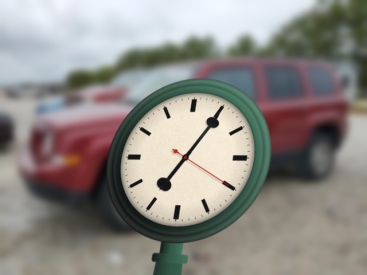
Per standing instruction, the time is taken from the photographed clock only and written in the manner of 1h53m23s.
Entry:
7h05m20s
